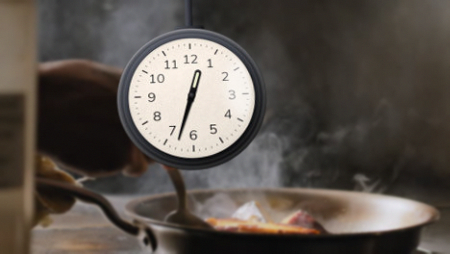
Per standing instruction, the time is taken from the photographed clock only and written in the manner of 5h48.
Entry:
12h33
